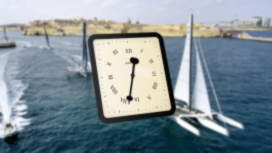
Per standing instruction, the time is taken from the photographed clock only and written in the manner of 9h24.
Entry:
12h33
